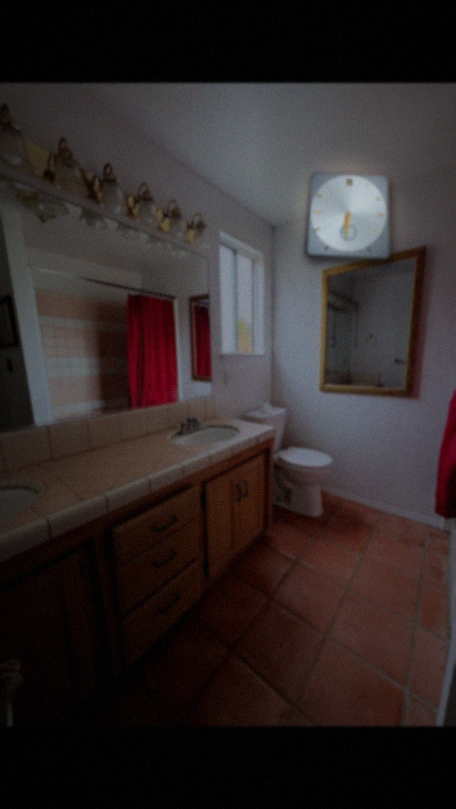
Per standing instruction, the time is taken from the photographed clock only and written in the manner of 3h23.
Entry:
6h31
